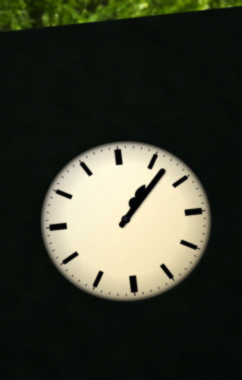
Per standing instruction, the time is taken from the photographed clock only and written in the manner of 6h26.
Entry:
1h07
